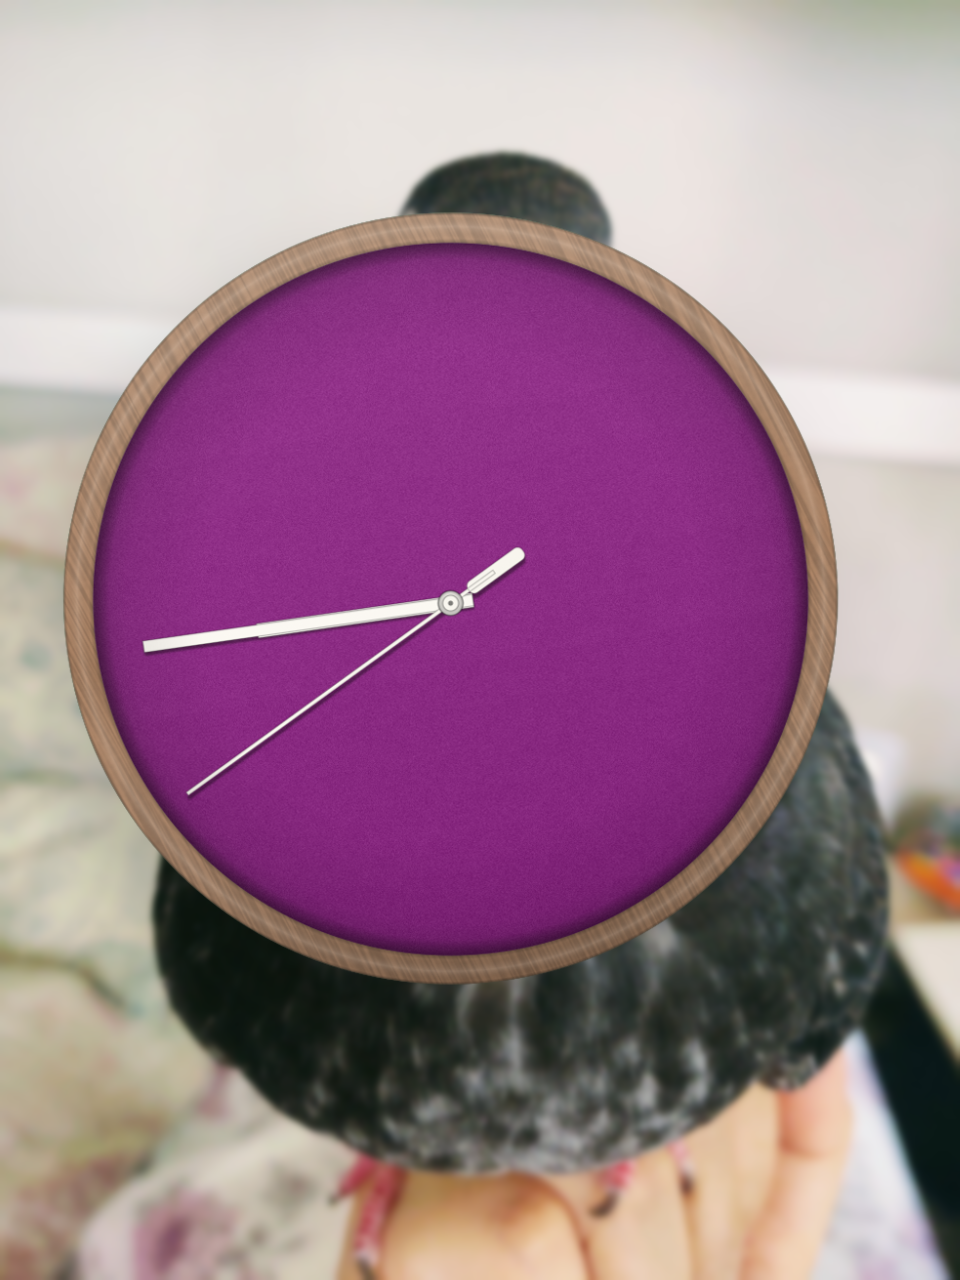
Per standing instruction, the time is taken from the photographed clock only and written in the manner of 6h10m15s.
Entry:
8h43m39s
